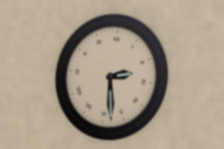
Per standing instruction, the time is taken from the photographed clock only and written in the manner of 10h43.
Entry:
2h28
